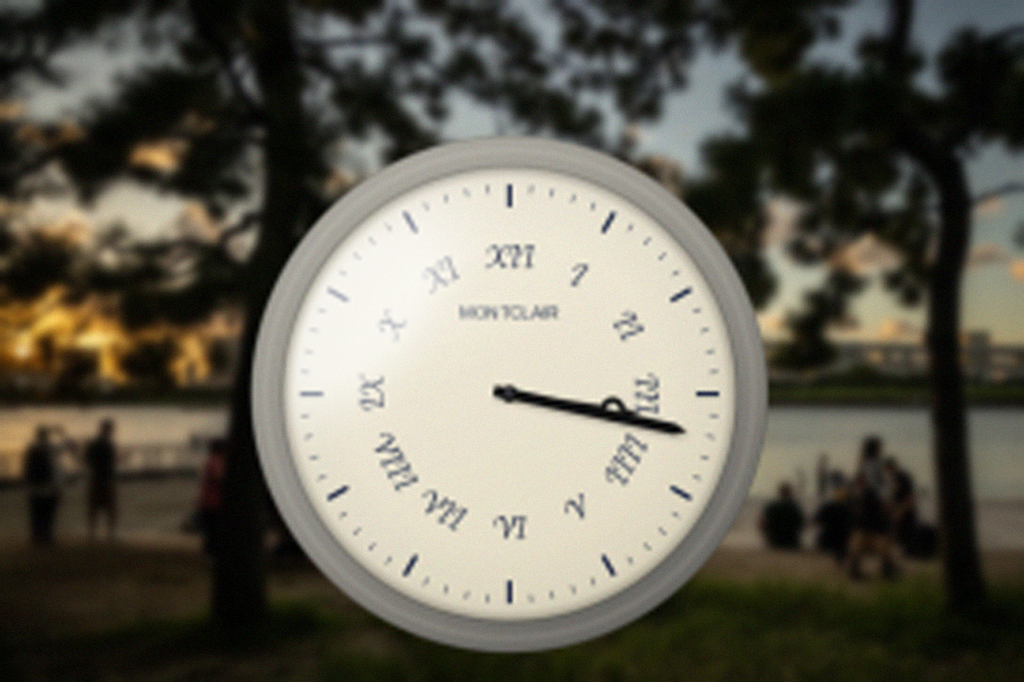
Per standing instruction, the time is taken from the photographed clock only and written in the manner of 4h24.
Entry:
3h17
